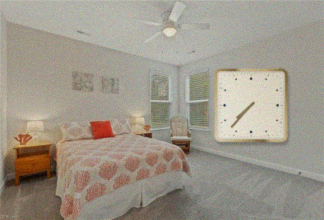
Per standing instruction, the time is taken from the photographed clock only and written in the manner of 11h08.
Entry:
7h37
